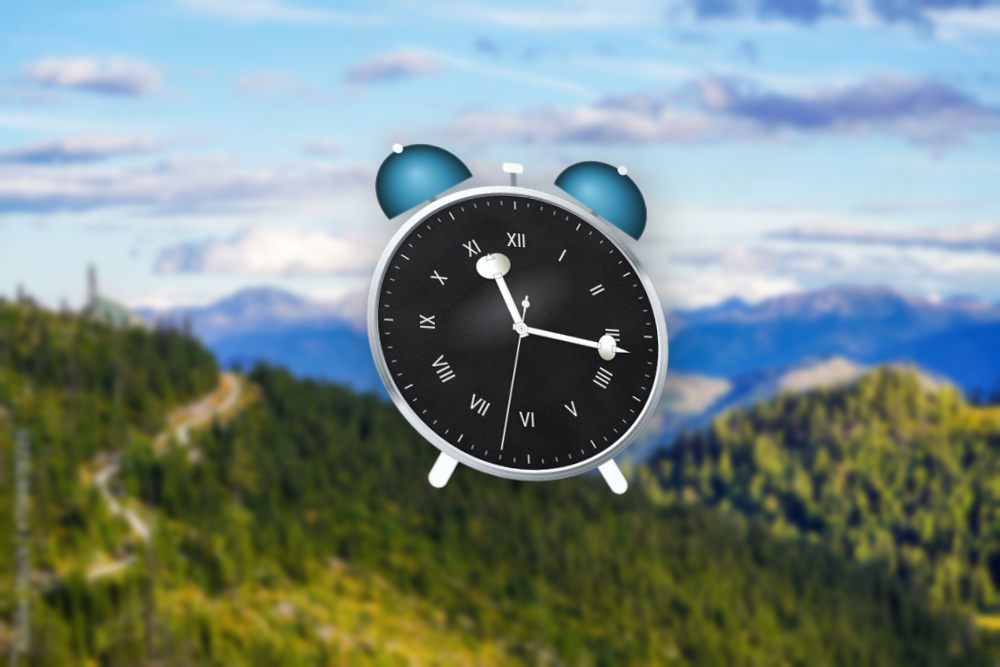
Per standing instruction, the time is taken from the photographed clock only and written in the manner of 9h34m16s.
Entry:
11h16m32s
